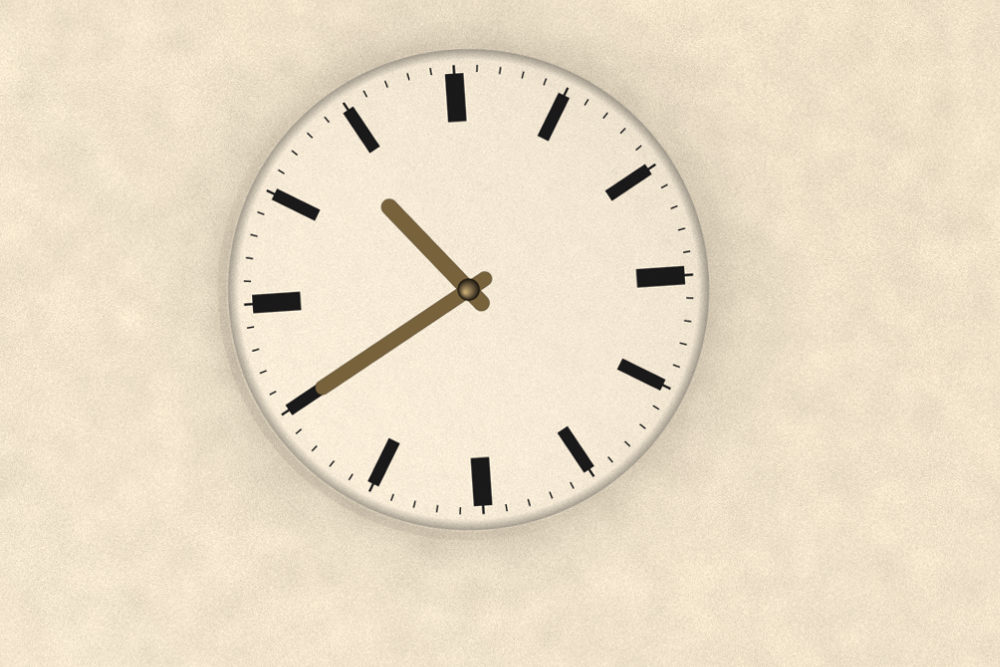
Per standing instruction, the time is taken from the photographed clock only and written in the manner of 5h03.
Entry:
10h40
